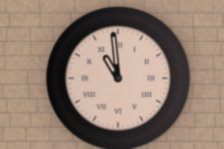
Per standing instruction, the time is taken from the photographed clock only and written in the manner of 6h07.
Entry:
10h59
